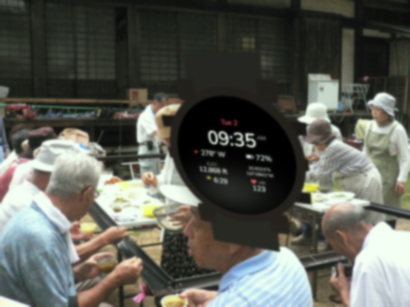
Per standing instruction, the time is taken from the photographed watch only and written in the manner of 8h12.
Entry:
9h35
